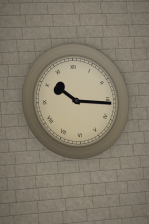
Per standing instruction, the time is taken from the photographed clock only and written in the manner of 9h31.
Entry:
10h16
